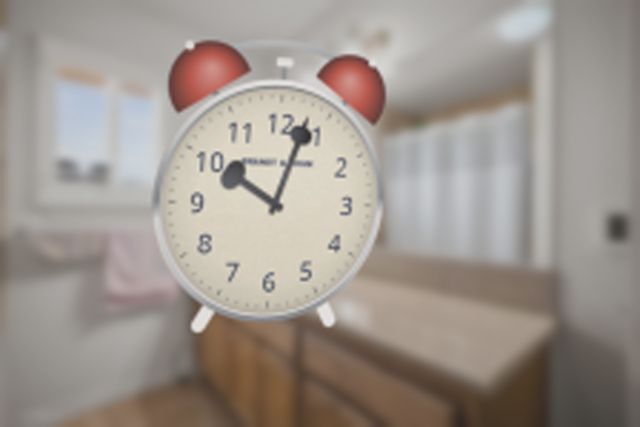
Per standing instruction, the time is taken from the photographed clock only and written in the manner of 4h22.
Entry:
10h03
